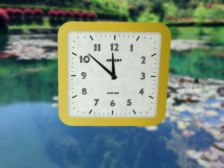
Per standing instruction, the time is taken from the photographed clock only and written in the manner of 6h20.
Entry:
11h52
